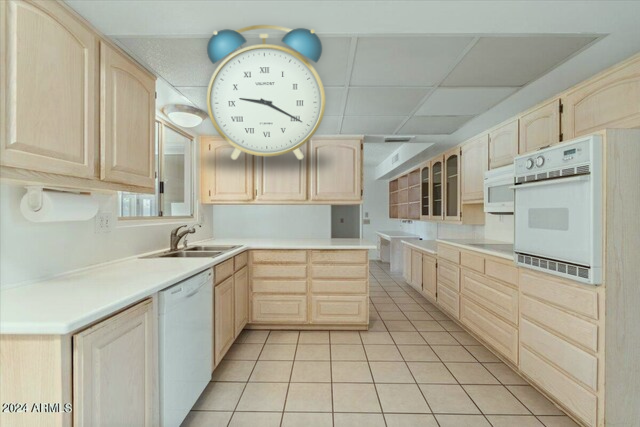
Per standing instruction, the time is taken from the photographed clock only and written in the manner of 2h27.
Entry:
9h20
